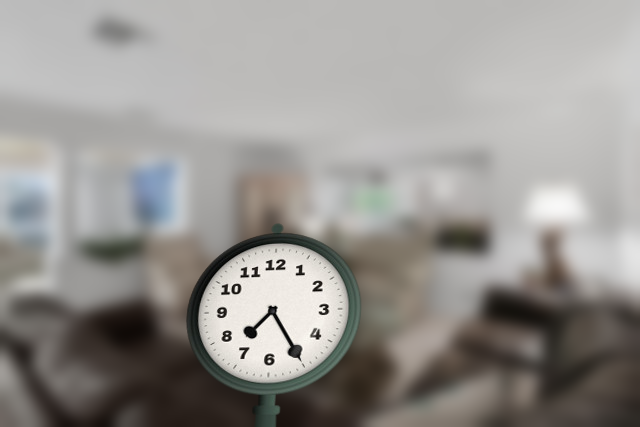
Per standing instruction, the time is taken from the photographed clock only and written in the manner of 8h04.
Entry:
7h25
